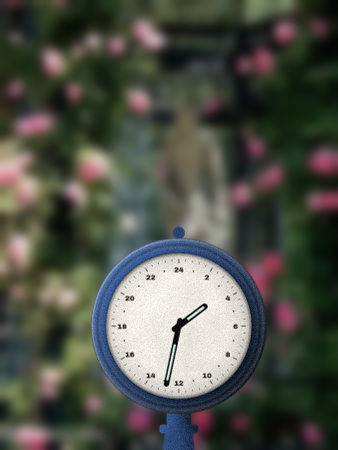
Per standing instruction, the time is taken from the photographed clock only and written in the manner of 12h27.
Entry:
3h32
